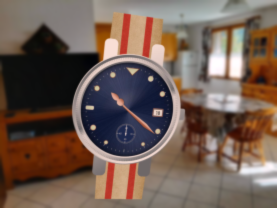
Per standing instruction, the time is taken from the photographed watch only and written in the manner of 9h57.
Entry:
10h21
